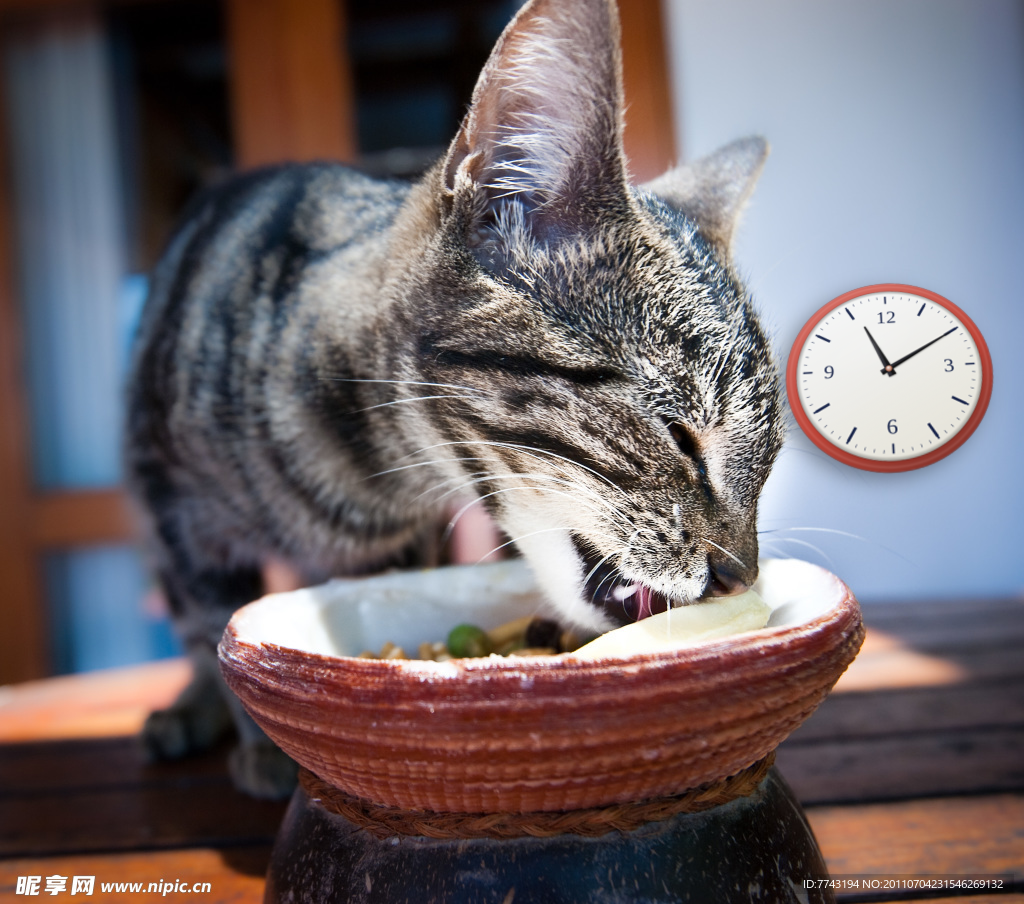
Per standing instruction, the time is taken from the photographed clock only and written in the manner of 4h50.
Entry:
11h10
